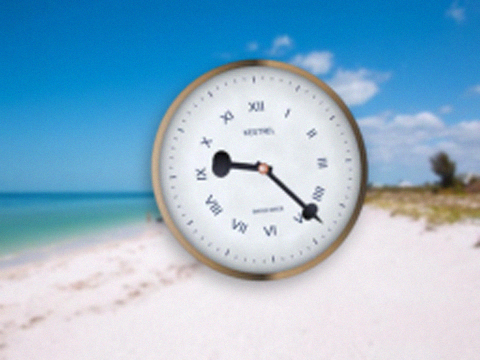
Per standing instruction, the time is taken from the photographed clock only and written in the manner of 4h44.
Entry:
9h23
